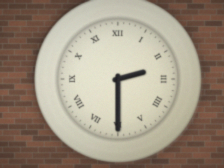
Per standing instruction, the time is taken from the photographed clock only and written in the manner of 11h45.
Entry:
2h30
